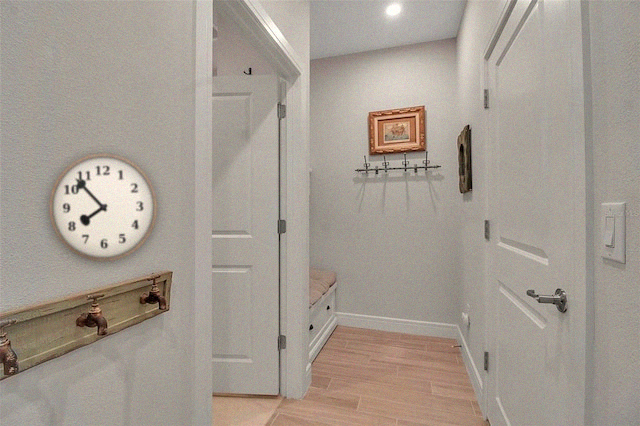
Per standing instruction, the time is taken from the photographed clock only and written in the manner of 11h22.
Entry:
7h53
